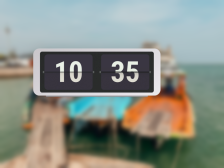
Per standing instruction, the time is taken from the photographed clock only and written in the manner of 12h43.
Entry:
10h35
